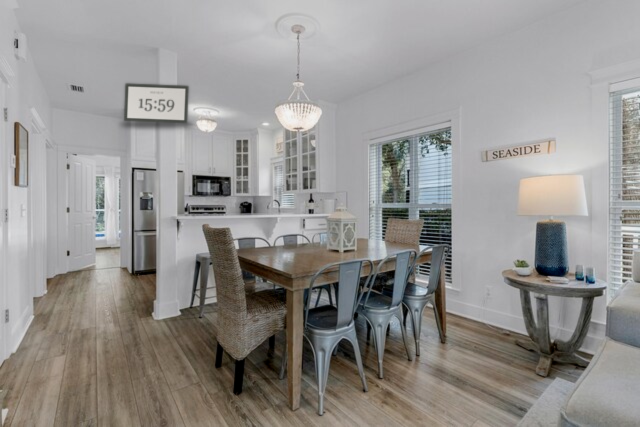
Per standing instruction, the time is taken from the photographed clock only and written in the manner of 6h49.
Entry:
15h59
